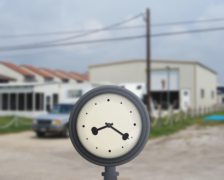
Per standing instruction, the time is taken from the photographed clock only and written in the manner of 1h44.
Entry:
8h21
